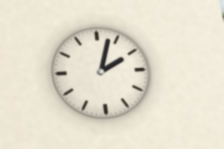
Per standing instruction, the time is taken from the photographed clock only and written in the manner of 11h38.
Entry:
2h03
